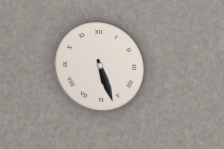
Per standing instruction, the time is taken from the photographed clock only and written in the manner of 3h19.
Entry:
5h27
